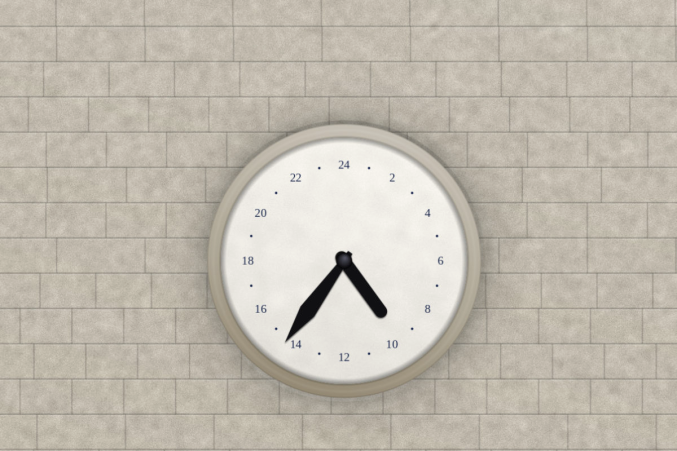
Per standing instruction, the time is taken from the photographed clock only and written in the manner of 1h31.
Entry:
9h36
